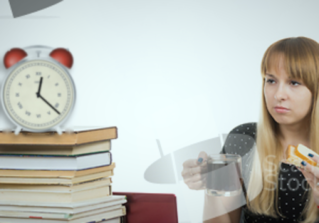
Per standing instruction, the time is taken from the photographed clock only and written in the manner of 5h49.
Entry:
12h22
